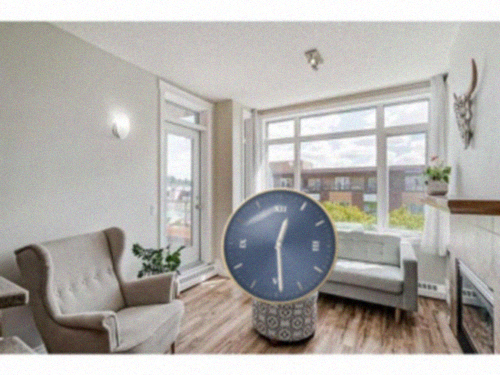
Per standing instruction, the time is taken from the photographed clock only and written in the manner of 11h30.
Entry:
12h29
